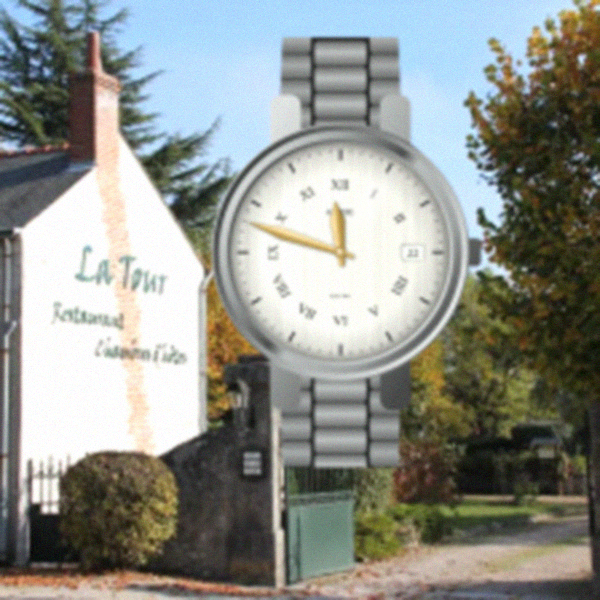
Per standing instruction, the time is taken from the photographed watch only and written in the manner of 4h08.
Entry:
11h48
